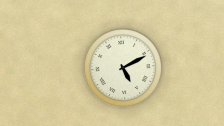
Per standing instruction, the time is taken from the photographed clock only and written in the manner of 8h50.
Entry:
5h11
